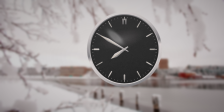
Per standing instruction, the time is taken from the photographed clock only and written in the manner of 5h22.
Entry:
7h50
